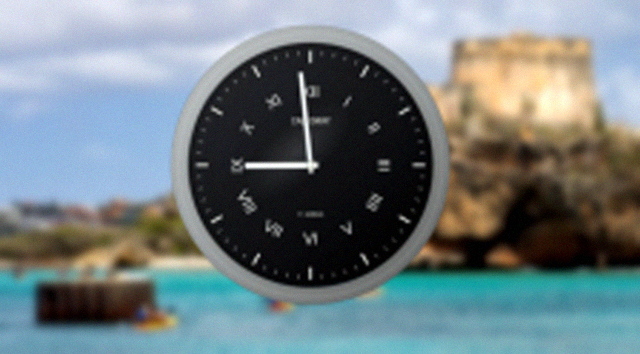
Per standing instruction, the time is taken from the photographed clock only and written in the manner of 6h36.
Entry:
8h59
